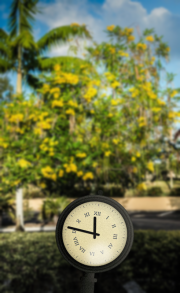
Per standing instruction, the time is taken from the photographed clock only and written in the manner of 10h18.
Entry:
11h46
